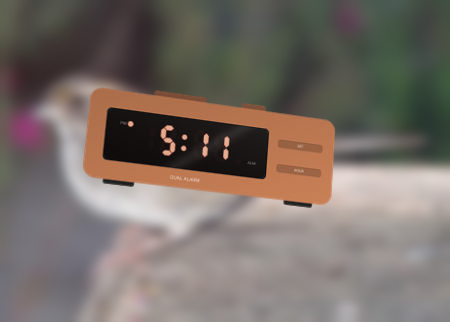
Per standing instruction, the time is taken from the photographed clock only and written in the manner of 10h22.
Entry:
5h11
